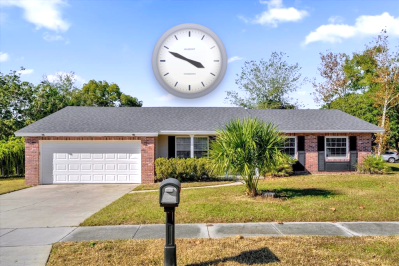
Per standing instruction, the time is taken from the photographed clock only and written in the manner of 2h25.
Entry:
3h49
